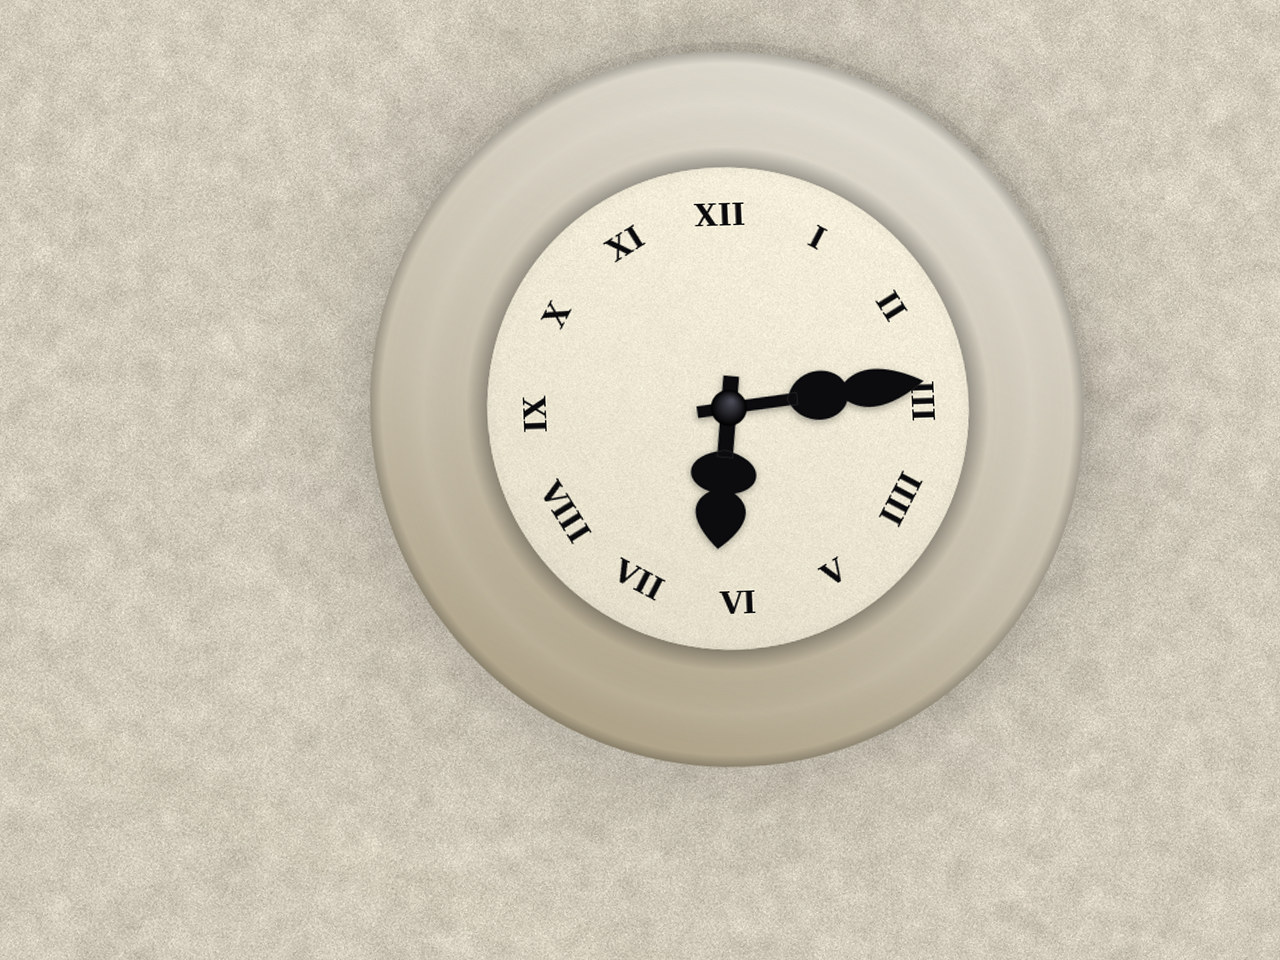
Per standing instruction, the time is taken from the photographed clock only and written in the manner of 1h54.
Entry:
6h14
